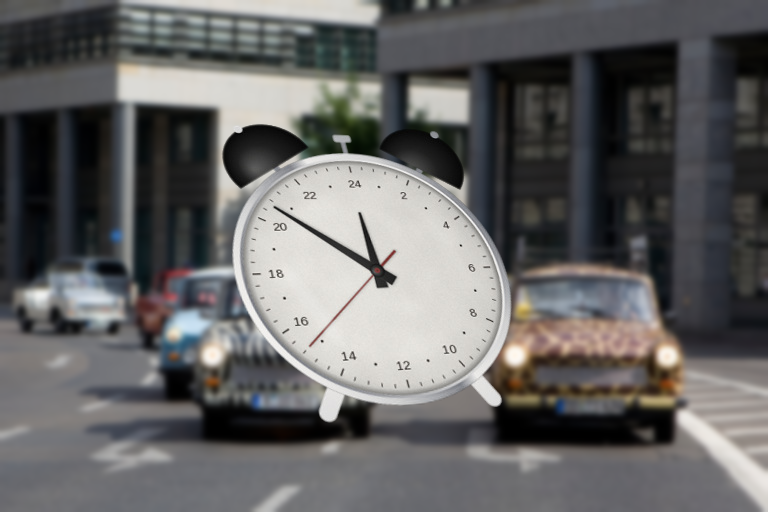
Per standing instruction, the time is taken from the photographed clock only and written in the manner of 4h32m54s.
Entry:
23h51m38s
